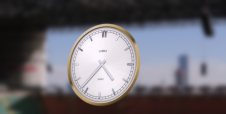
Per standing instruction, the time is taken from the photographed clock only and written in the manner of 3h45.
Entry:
4h37
